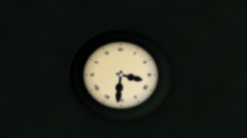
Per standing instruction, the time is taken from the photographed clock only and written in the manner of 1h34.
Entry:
3h31
